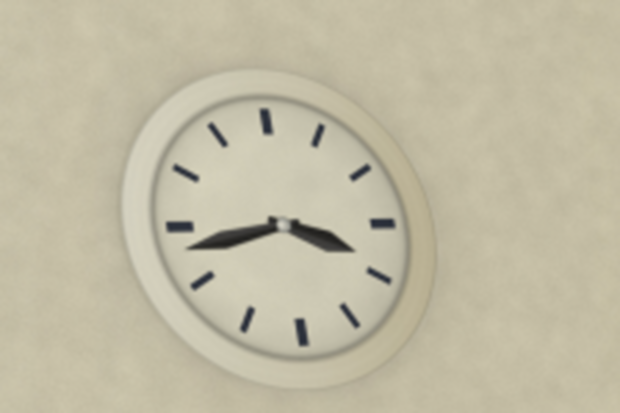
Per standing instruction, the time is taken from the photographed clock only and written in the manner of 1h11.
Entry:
3h43
